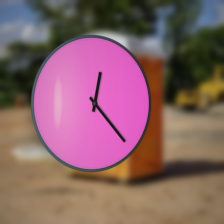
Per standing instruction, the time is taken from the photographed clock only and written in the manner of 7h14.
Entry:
12h23
